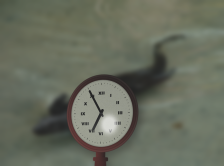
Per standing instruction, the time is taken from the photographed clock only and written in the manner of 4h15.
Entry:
6h55
